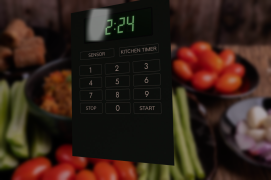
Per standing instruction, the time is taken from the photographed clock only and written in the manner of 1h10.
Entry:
2h24
